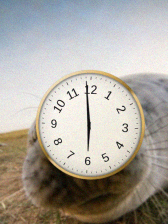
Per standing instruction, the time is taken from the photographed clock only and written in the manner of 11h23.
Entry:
5h59
